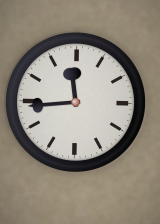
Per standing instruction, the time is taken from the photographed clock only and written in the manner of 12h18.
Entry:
11h44
